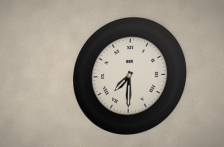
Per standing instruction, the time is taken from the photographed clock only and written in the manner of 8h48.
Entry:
7h30
